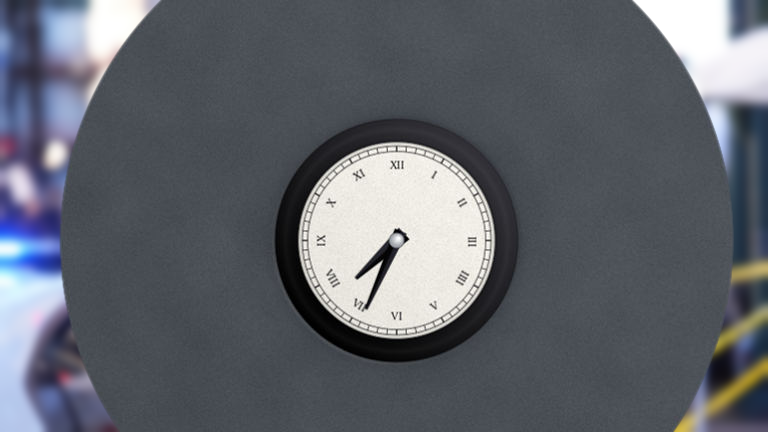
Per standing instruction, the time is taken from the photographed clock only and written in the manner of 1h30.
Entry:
7h34
